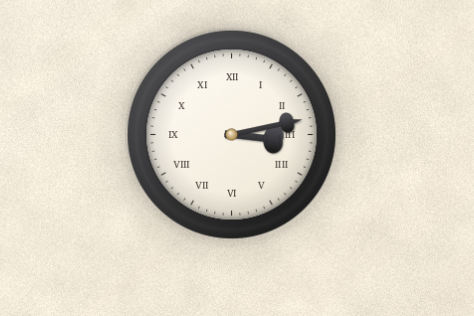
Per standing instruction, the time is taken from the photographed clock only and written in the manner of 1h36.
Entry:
3h13
